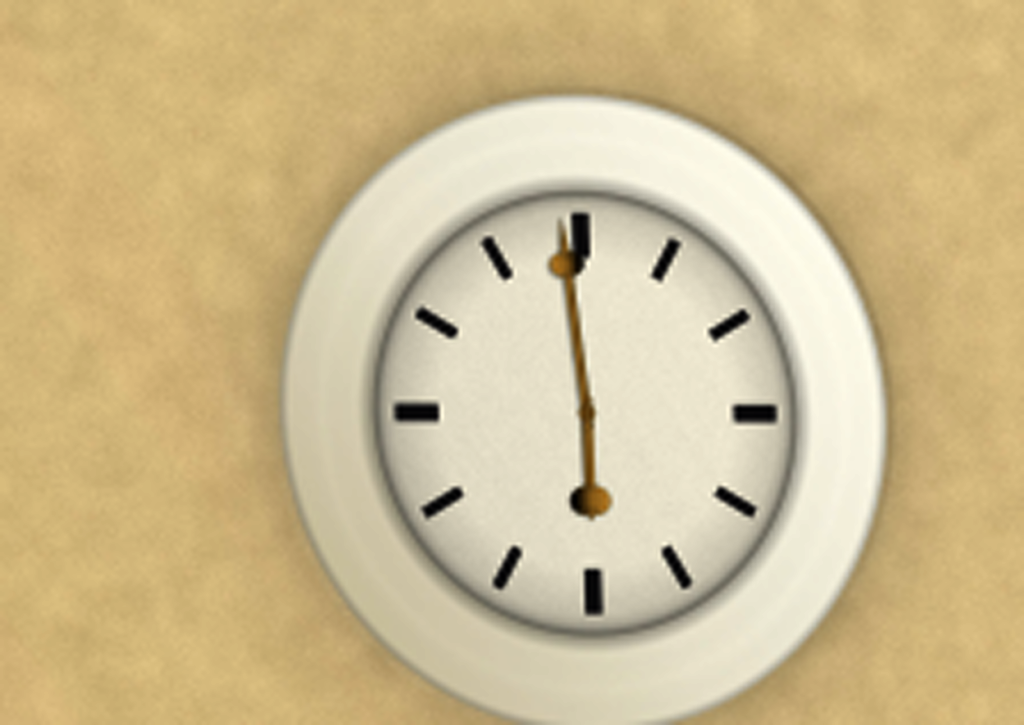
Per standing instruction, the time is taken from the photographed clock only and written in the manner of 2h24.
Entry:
5h59
